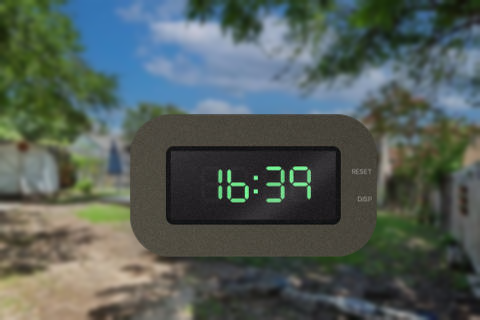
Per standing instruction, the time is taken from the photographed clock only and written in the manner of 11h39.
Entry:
16h39
